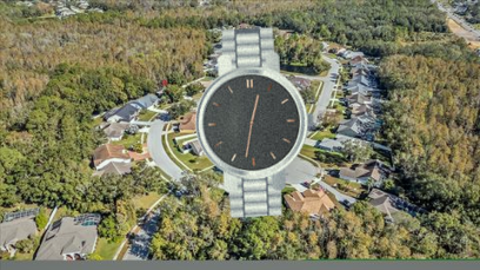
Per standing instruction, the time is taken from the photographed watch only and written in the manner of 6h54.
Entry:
12h32
